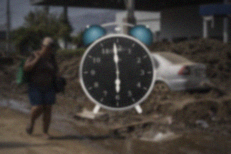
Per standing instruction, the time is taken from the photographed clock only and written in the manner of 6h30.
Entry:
5h59
